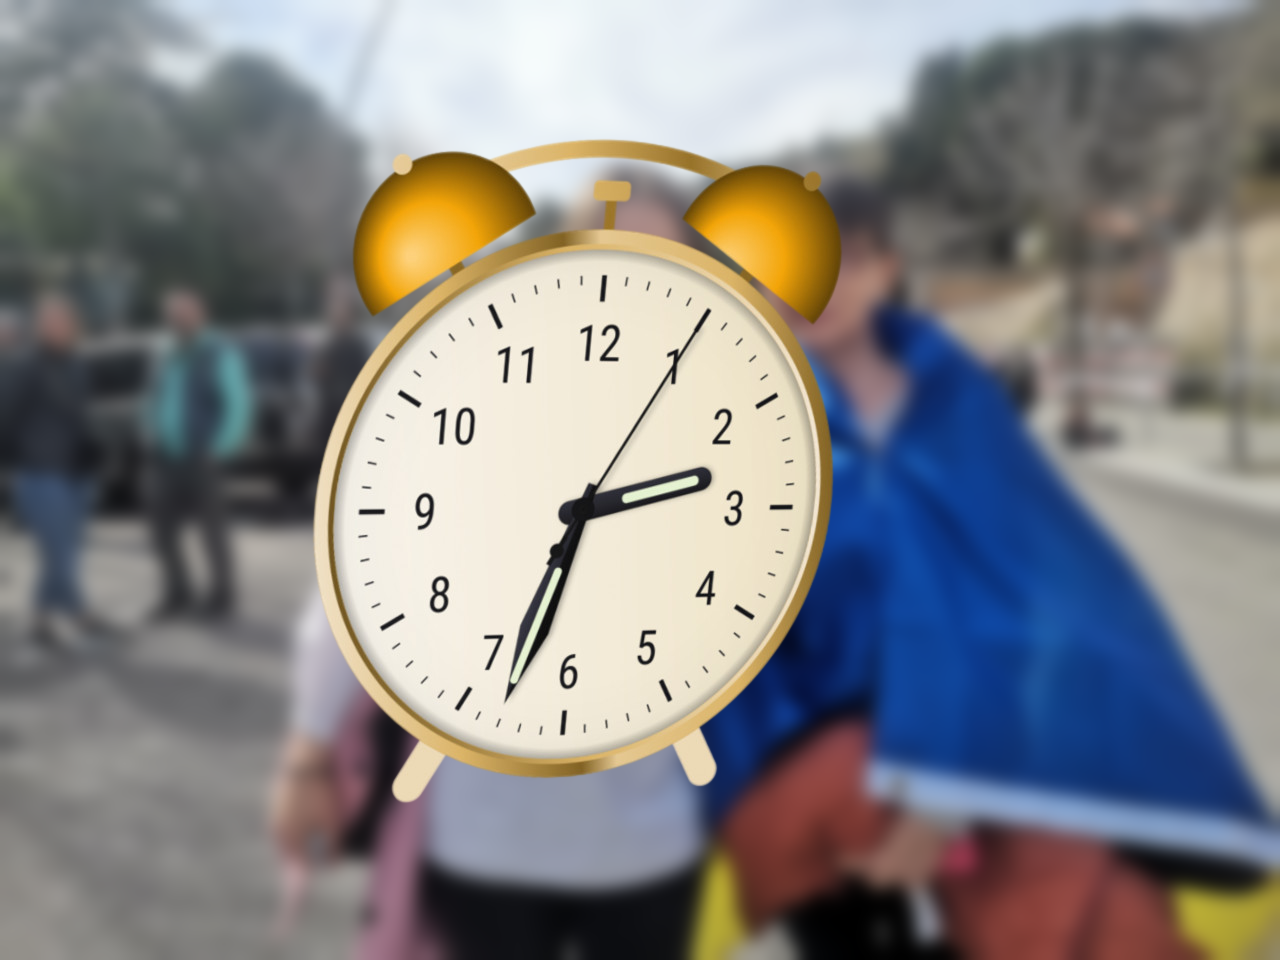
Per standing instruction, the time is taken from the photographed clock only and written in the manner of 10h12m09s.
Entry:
2h33m05s
